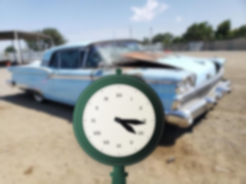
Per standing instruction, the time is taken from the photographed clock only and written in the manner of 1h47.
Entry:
4h16
